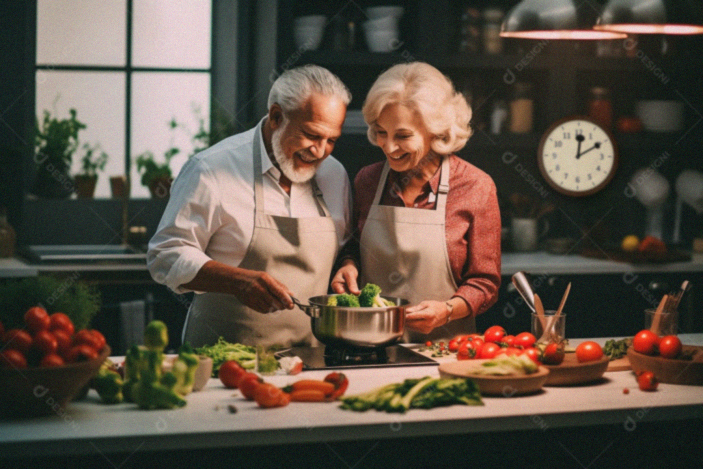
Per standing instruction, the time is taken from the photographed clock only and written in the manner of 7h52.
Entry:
12h10
